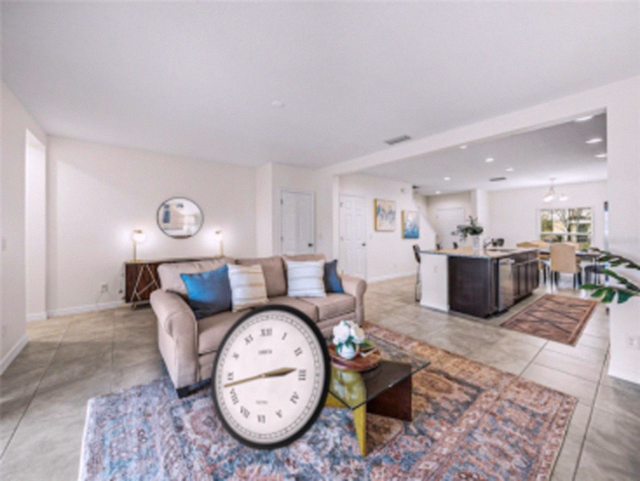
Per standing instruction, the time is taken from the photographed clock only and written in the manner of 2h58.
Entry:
2h43
